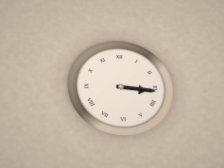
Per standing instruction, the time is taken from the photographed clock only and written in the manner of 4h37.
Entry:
3h16
